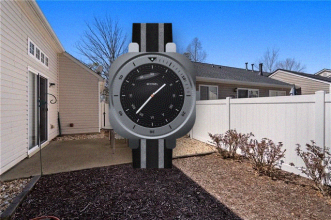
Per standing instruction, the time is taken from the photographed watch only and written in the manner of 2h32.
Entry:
1h37
